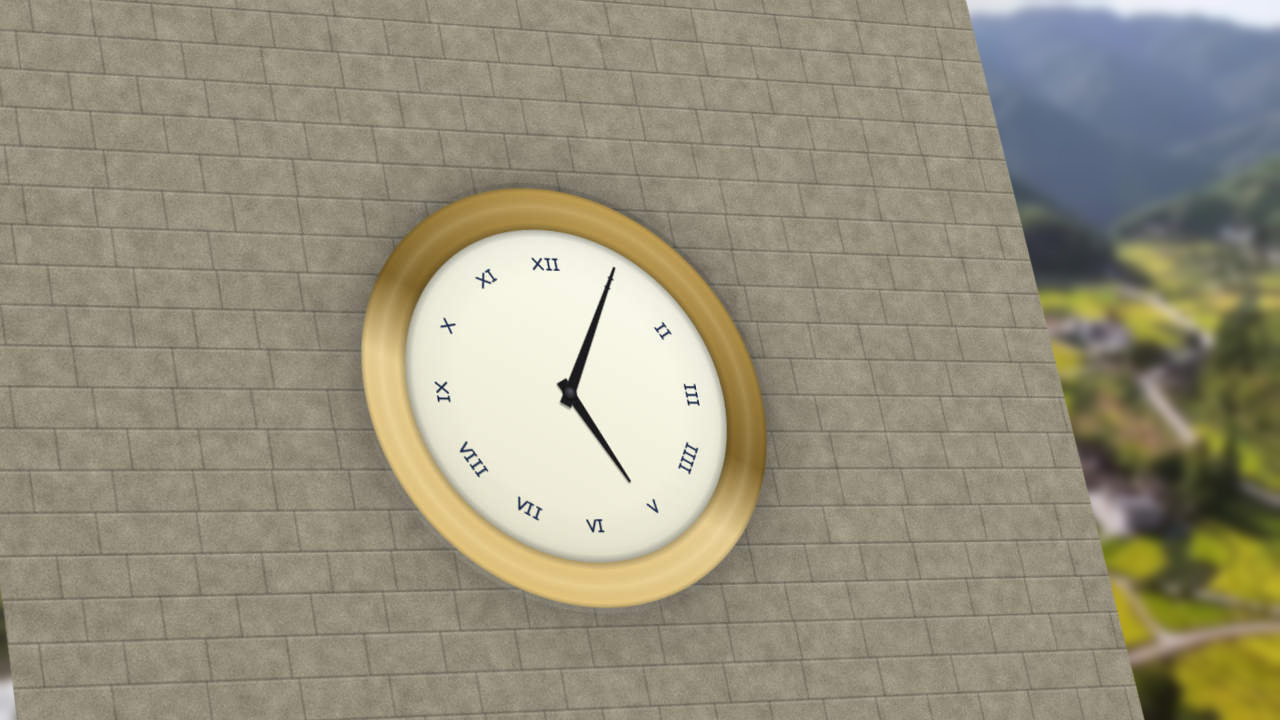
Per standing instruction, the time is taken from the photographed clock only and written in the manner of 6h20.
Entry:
5h05
